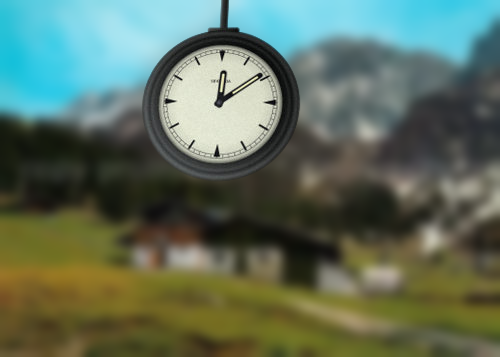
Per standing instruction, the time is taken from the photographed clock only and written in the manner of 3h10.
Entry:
12h09
